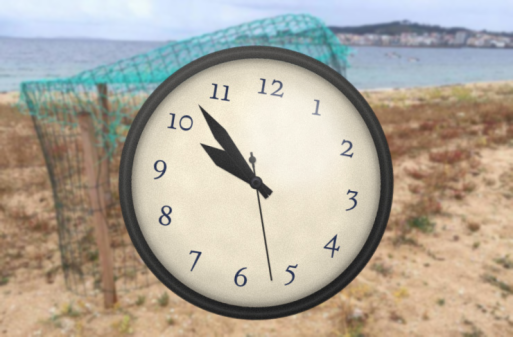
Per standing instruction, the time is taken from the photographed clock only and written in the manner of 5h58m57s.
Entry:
9h52m27s
